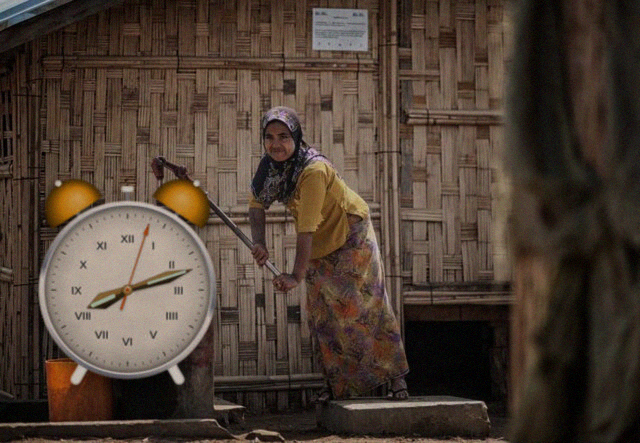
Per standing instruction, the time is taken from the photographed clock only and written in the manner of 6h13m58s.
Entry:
8h12m03s
